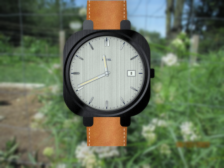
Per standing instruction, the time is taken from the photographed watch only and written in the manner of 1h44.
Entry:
11h41
